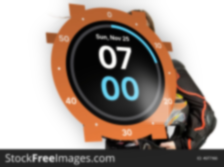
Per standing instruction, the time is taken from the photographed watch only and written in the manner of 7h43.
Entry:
7h00
